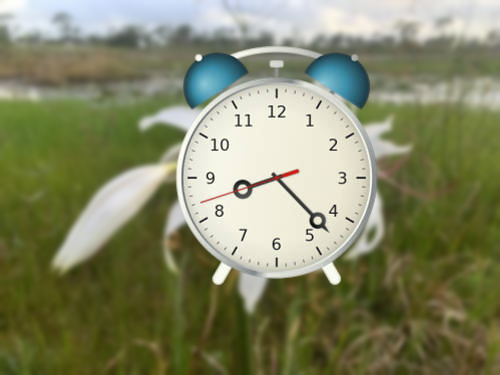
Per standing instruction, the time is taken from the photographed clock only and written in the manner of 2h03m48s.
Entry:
8h22m42s
